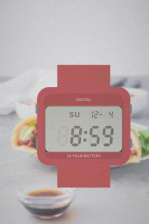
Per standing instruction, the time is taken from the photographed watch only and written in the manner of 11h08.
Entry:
8h59
